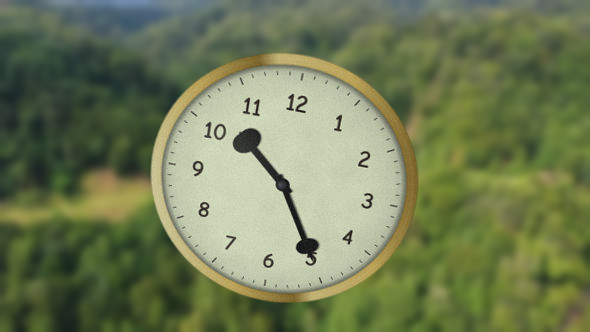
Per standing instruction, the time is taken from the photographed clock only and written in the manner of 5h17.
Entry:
10h25
